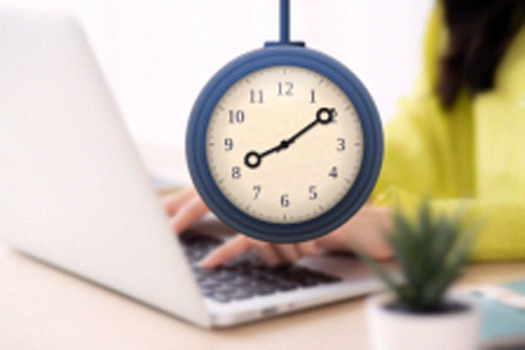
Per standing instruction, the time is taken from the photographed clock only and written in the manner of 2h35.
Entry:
8h09
